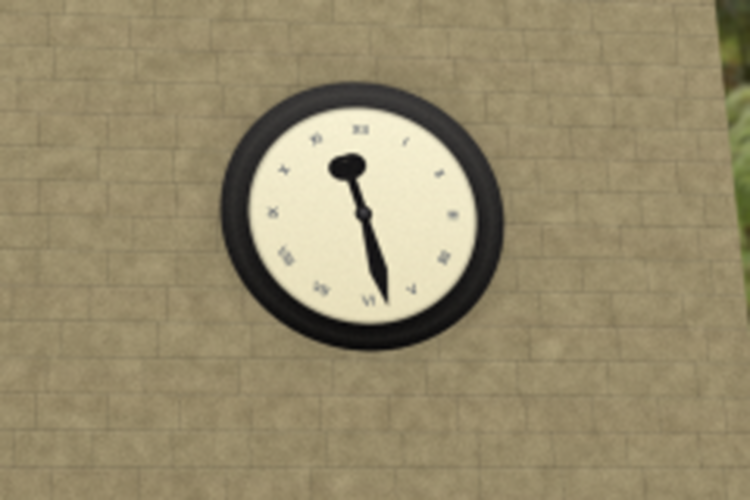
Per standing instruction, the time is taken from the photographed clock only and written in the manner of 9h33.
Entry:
11h28
